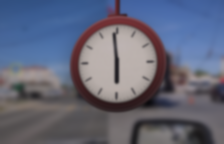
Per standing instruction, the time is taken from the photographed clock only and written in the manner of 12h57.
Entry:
5h59
